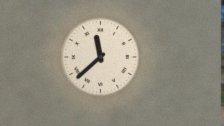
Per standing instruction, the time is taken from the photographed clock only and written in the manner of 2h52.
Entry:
11h38
